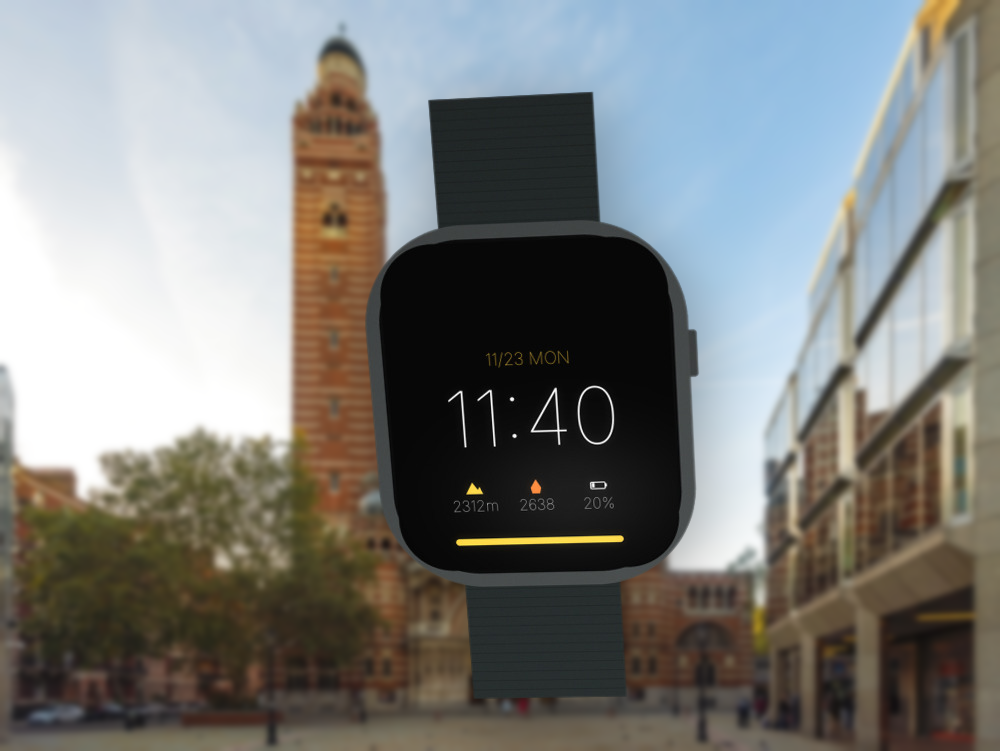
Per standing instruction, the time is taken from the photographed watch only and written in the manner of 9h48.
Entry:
11h40
